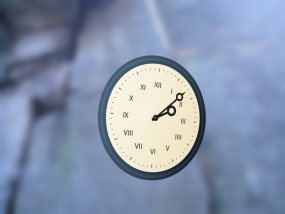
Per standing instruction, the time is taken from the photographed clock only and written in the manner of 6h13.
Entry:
2h08
